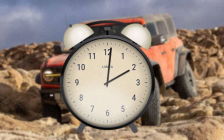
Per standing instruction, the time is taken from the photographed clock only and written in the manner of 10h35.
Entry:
2h01
